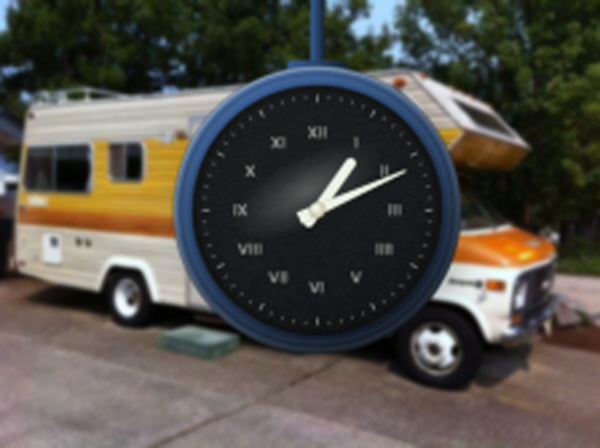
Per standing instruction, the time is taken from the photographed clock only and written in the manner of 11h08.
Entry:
1h11
